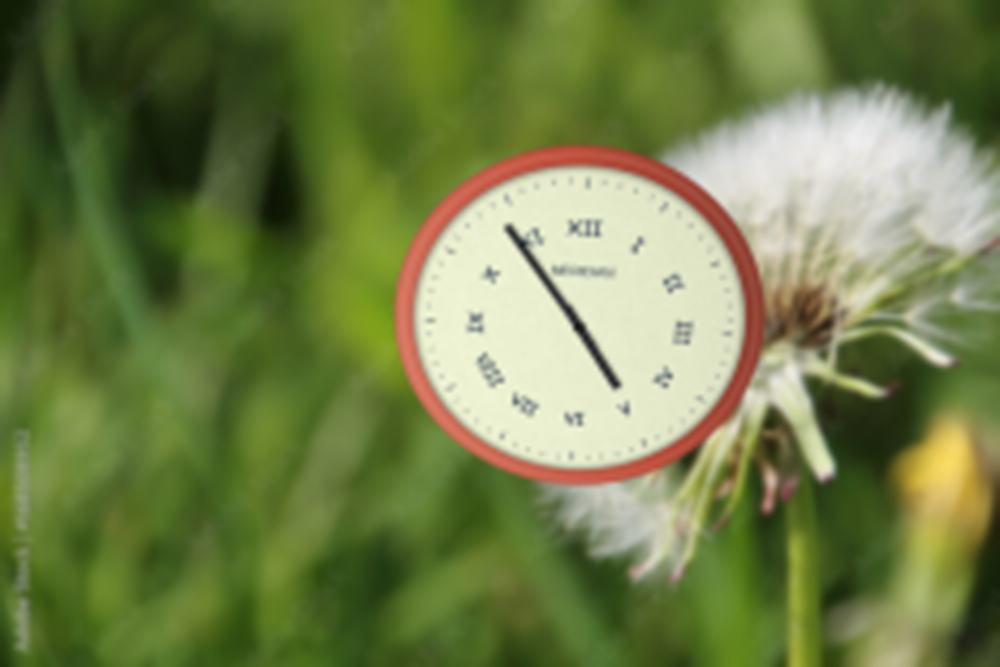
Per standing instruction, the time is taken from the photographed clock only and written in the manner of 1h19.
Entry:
4h54
